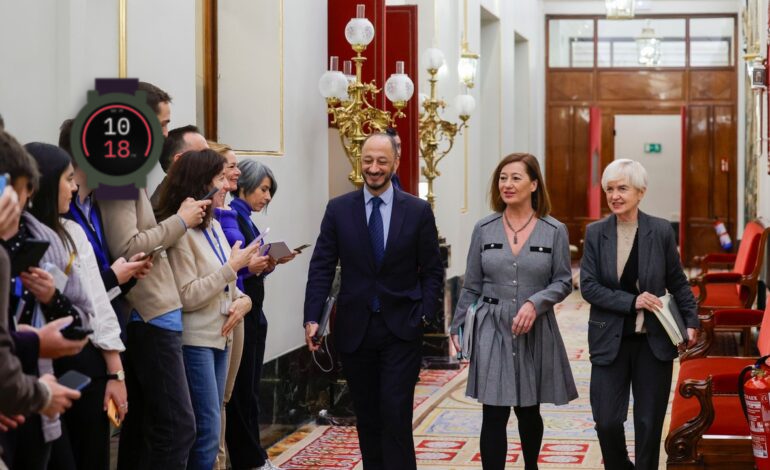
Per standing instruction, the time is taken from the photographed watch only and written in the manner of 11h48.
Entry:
10h18
